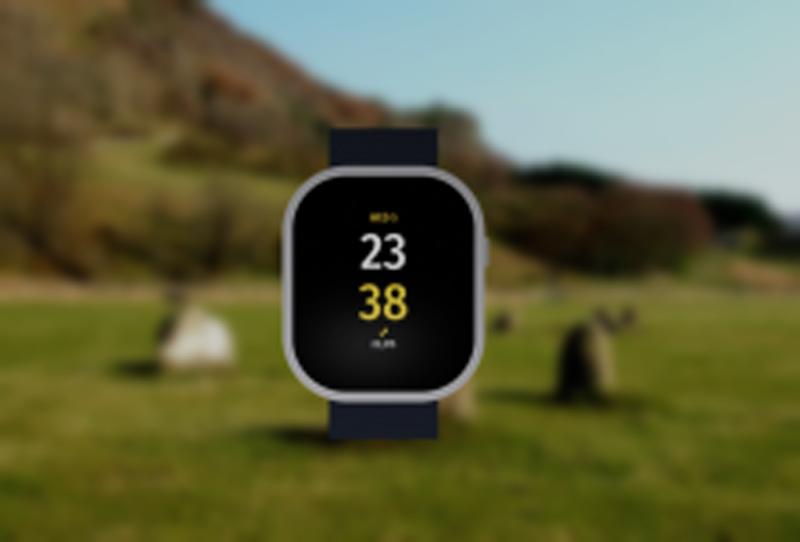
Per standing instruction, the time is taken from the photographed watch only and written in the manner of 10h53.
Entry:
23h38
